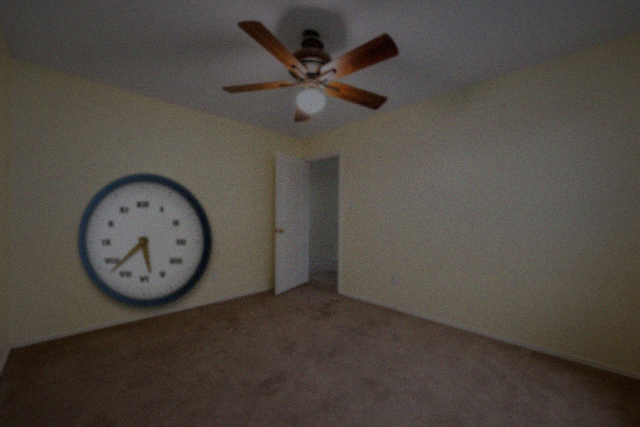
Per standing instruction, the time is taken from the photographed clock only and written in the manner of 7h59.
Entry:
5h38
